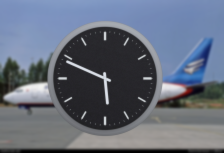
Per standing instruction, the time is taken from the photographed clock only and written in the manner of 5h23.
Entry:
5h49
